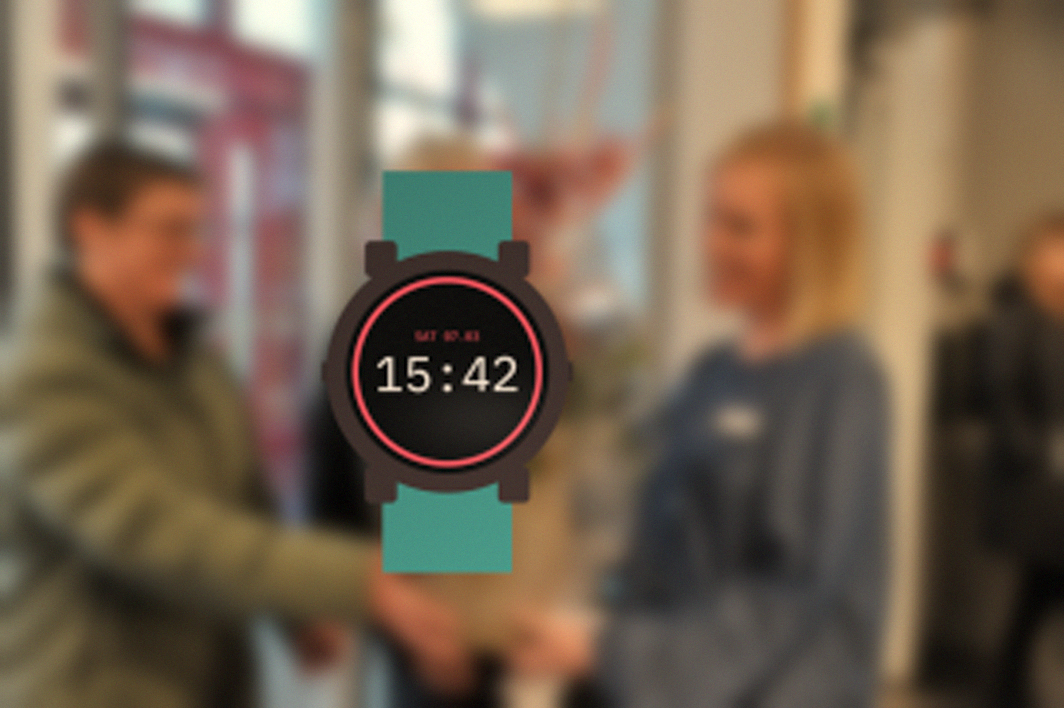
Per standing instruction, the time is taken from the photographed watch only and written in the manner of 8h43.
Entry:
15h42
